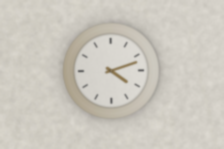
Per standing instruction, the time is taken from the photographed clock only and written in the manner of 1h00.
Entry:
4h12
